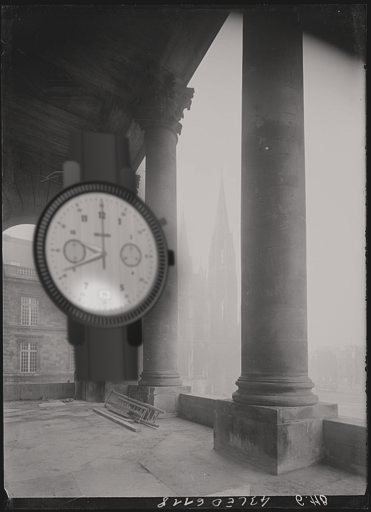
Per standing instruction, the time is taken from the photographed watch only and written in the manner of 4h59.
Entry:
9h41
